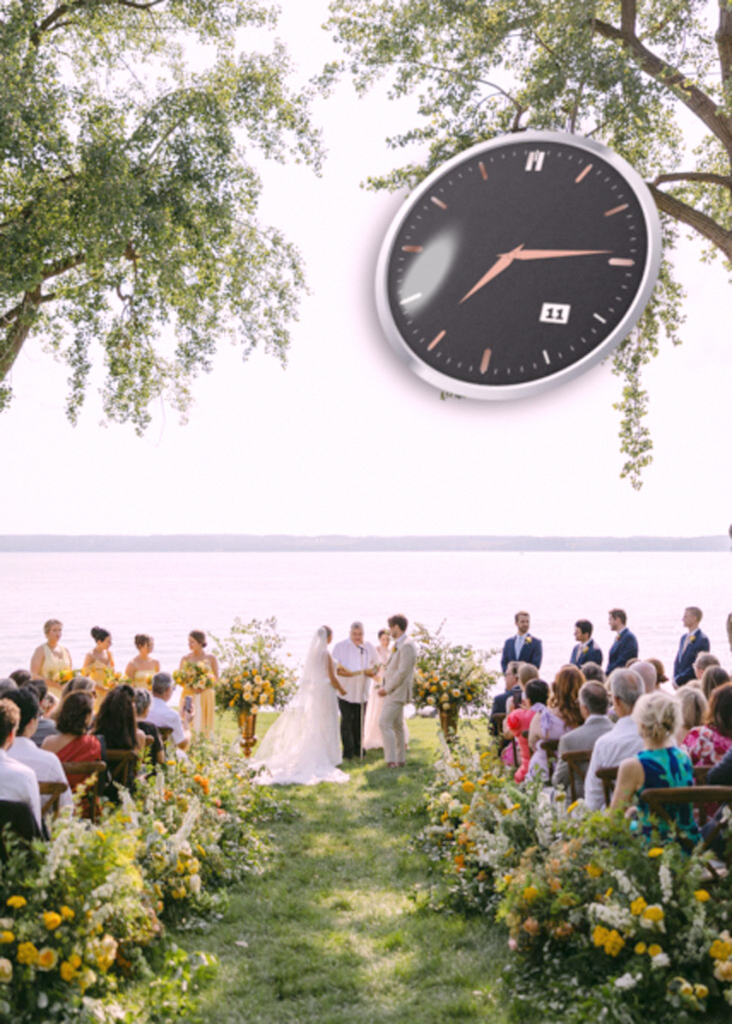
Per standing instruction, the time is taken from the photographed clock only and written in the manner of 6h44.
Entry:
7h14
